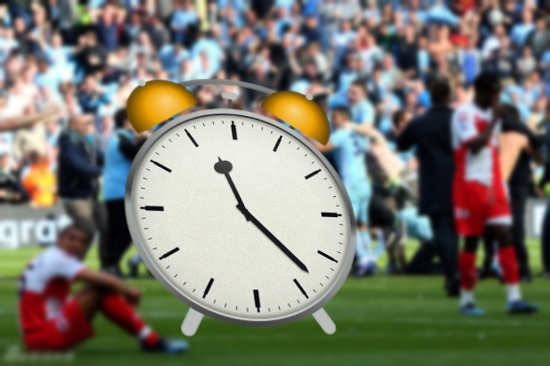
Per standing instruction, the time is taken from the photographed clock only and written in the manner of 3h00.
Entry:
11h23
